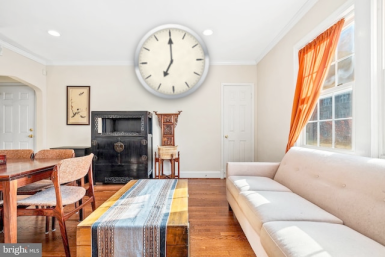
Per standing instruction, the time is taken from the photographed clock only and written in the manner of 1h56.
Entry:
7h00
